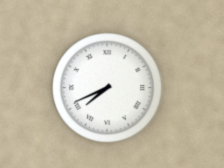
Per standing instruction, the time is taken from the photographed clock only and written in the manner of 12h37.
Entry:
7h41
